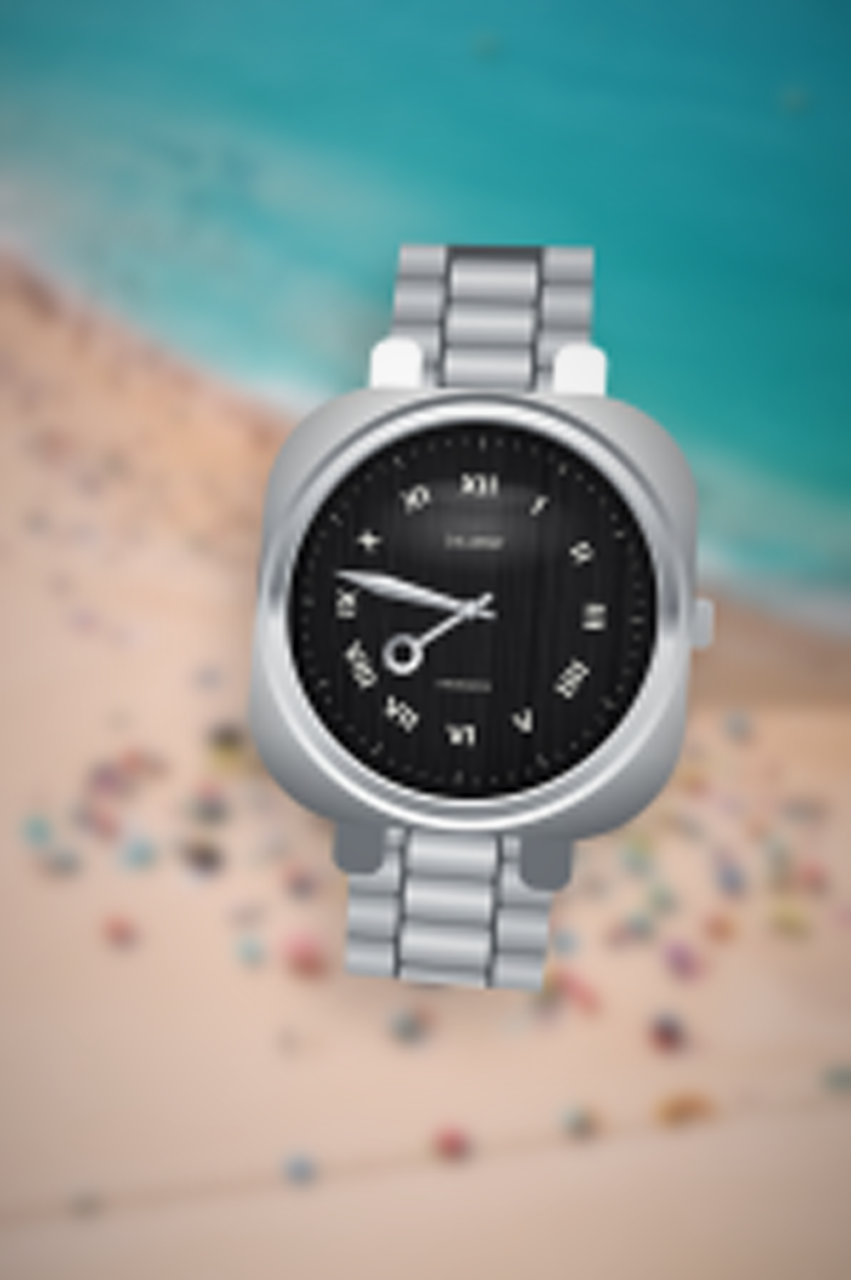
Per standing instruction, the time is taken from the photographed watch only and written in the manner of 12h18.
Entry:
7h47
